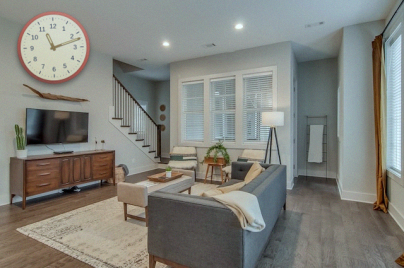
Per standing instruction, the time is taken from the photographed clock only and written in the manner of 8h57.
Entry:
11h12
